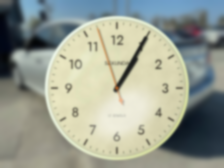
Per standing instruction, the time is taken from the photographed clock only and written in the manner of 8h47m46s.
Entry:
1h04m57s
